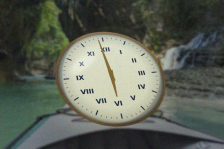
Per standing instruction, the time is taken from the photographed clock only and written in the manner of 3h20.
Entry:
5h59
